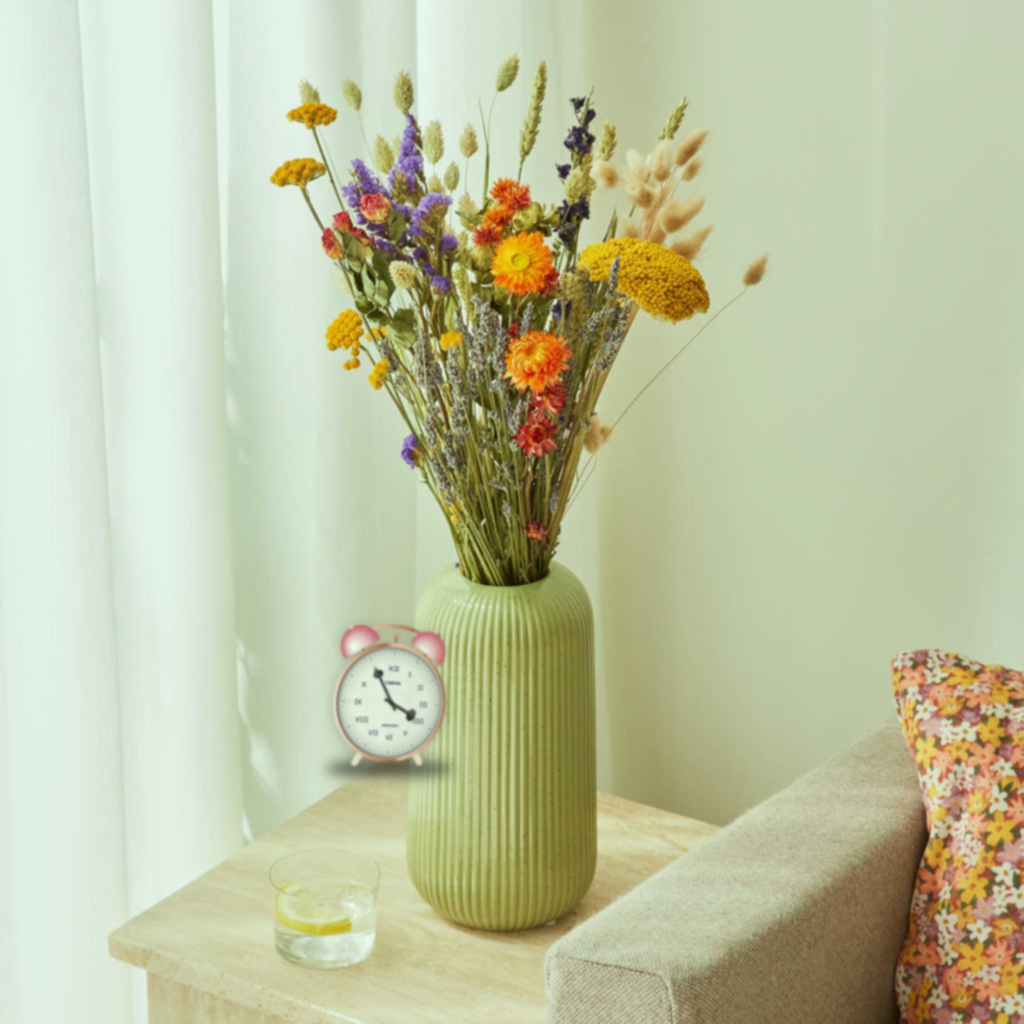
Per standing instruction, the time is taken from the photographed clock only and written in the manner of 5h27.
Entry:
3h55
